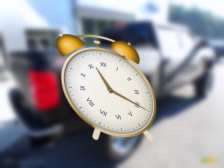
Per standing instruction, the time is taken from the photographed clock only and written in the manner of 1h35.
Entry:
11h20
